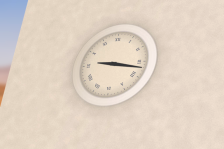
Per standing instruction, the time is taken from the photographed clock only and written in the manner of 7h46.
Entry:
9h17
